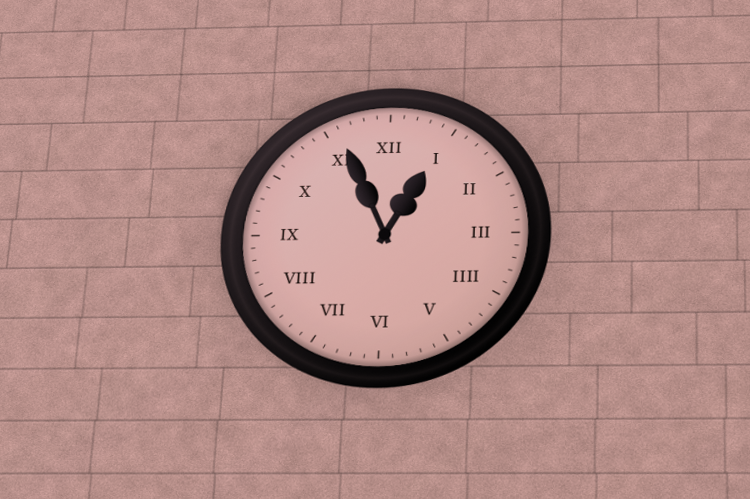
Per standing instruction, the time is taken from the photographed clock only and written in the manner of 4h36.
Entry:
12h56
